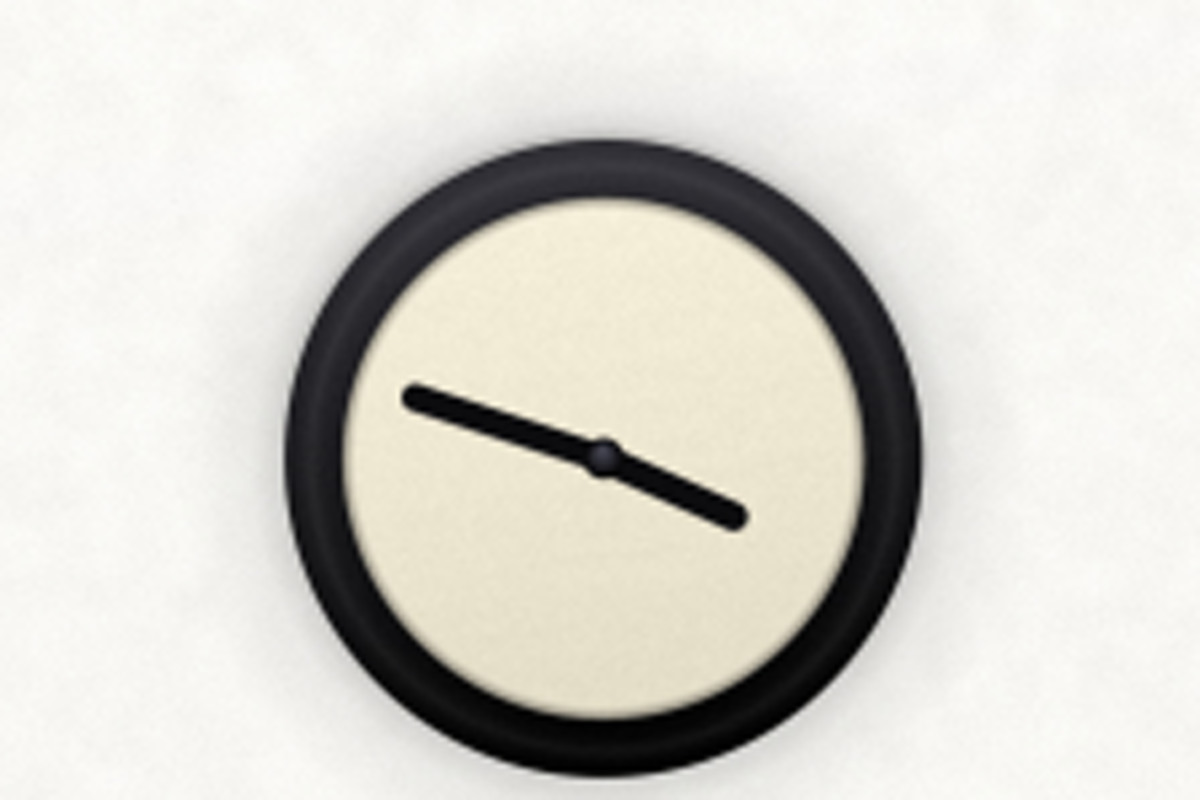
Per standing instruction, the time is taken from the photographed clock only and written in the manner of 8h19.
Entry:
3h48
